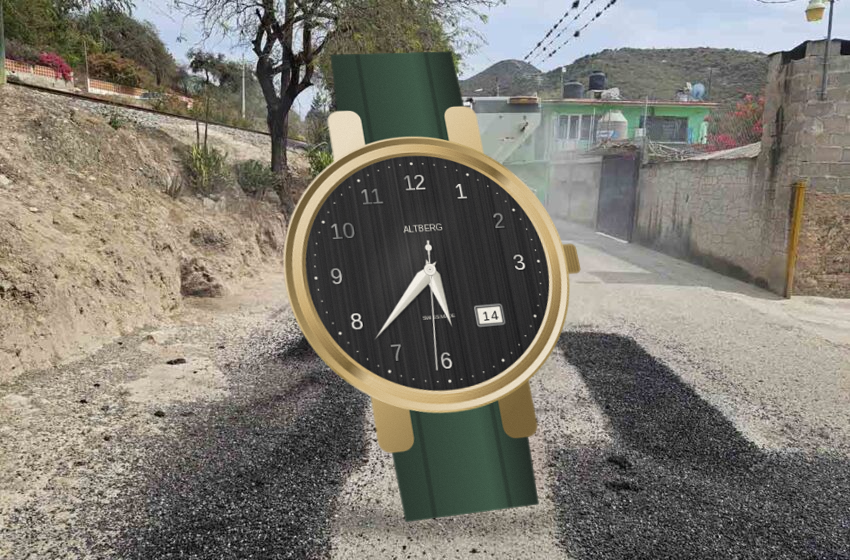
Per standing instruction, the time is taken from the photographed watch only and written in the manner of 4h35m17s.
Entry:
5h37m31s
